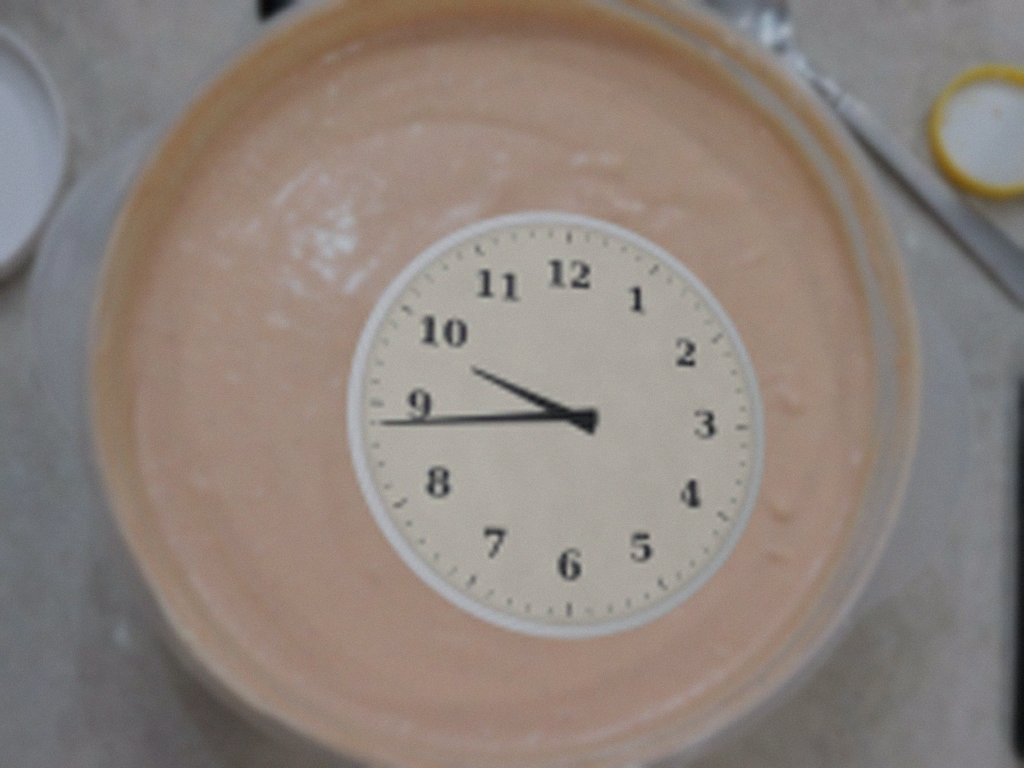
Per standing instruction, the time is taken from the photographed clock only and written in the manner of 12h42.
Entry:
9h44
